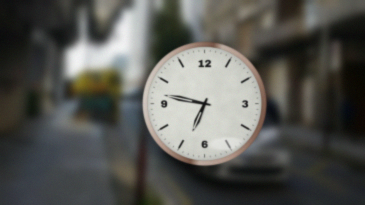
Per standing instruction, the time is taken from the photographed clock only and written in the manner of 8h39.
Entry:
6h47
